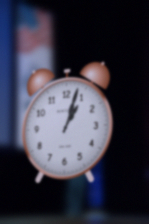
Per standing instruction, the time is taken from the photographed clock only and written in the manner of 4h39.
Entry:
1h03
